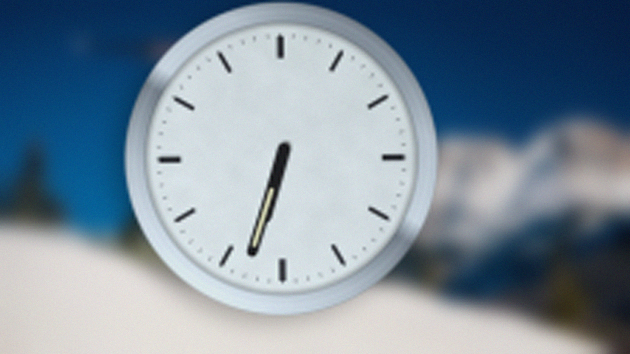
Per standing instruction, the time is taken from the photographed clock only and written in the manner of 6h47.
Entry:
6h33
